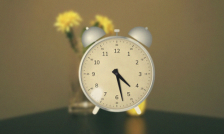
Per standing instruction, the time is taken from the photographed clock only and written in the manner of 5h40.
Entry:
4h28
